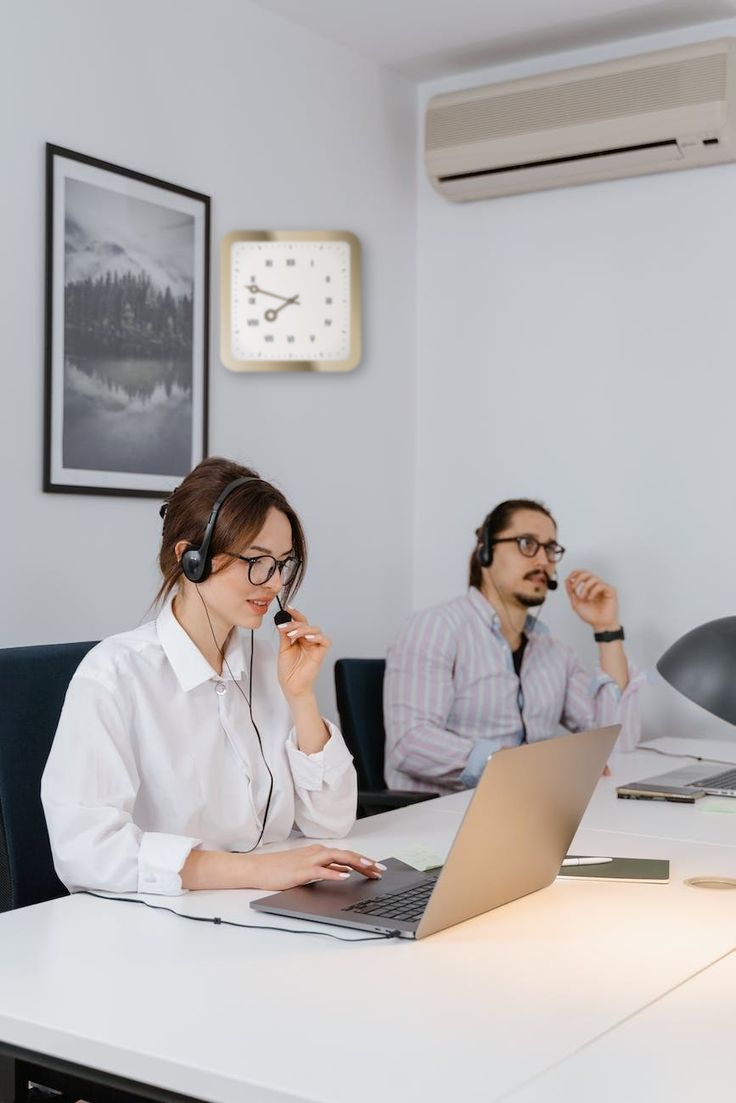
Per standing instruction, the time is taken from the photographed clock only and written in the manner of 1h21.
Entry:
7h48
